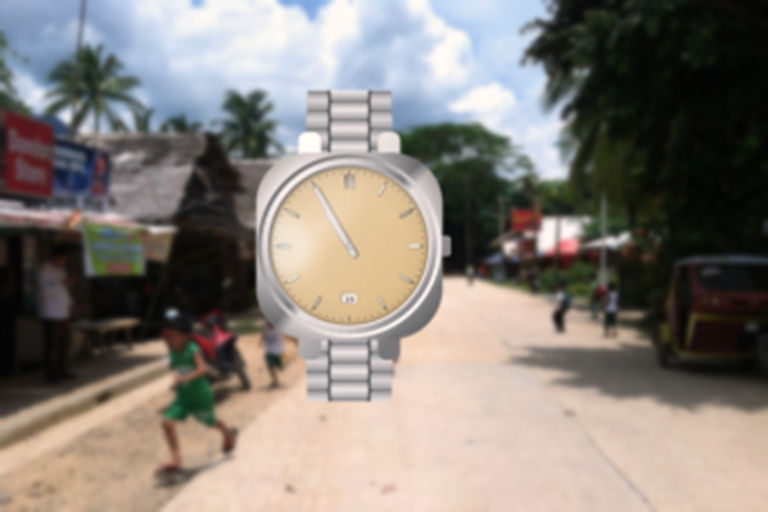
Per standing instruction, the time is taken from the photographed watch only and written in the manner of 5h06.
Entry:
10h55
